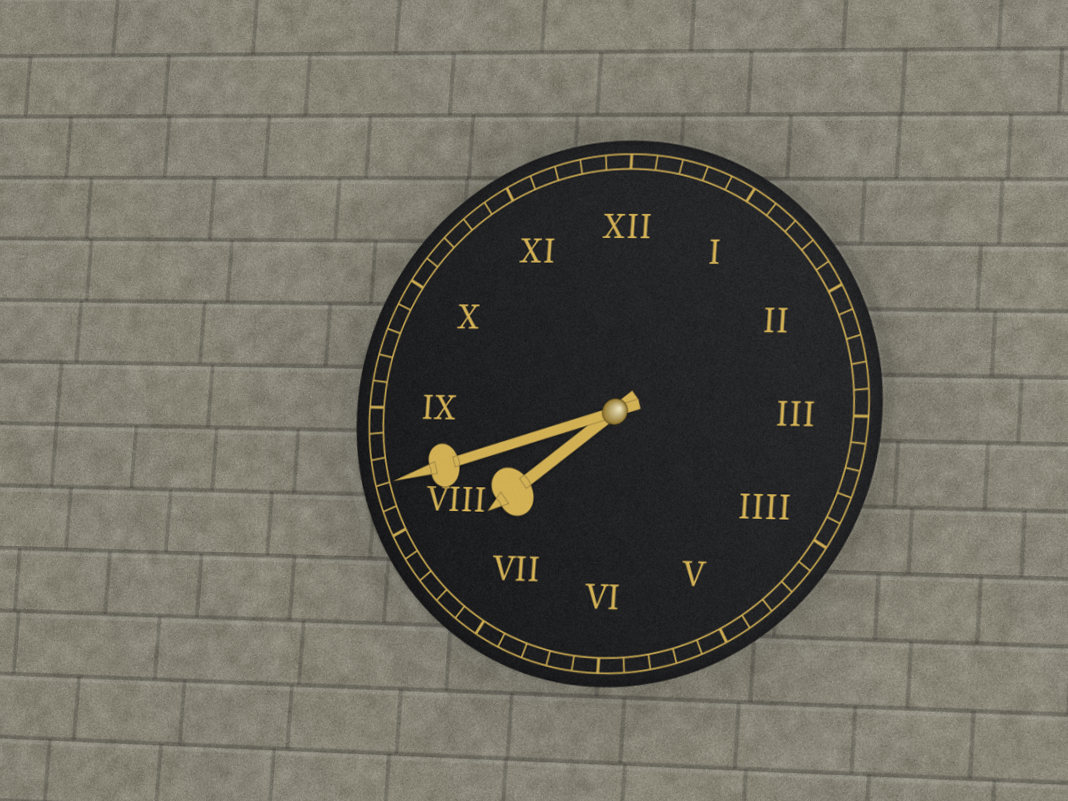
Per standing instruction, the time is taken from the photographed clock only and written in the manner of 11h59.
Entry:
7h42
